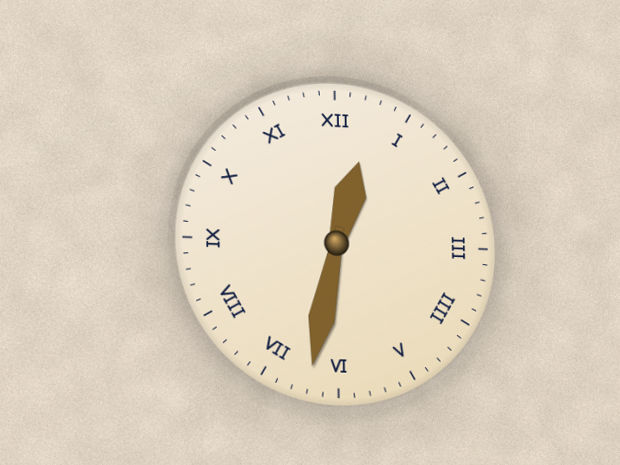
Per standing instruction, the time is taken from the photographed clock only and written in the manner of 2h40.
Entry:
12h32
